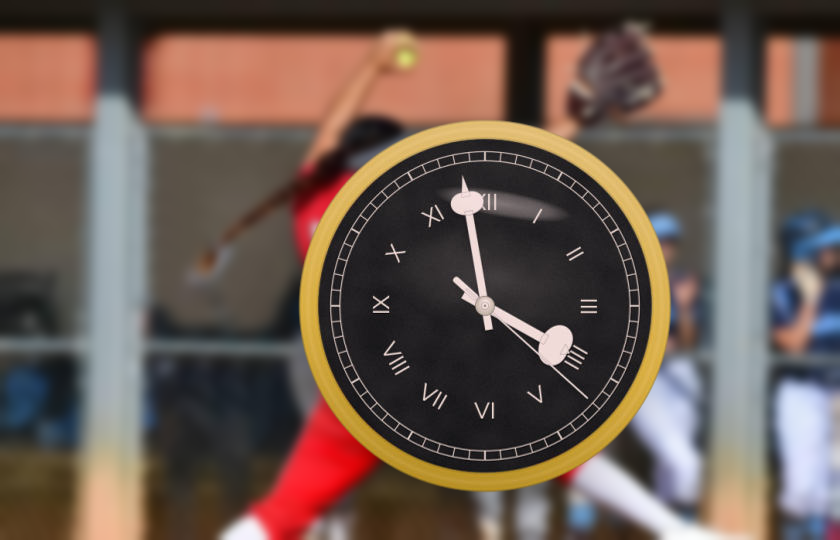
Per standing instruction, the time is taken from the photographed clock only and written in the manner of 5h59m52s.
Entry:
3h58m22s
